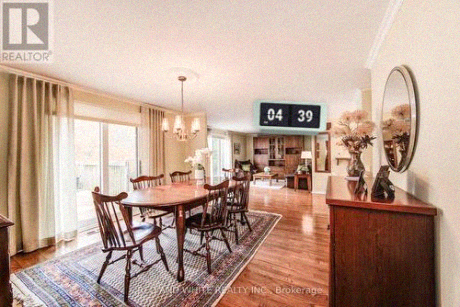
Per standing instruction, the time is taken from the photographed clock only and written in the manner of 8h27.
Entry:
4h39
